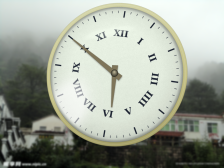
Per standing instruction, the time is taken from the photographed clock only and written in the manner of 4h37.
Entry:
5h50
